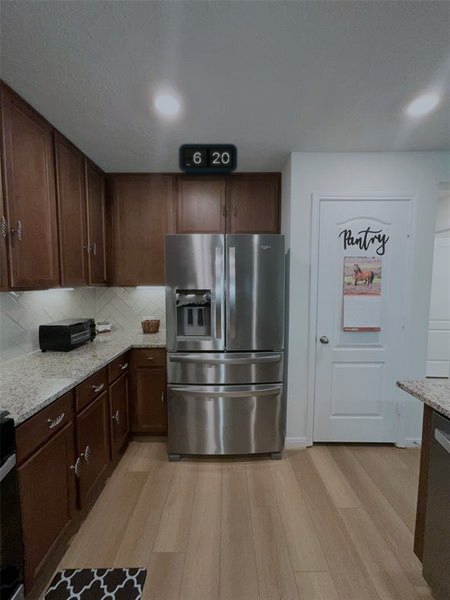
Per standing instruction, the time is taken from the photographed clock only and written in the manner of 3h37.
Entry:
6h20
